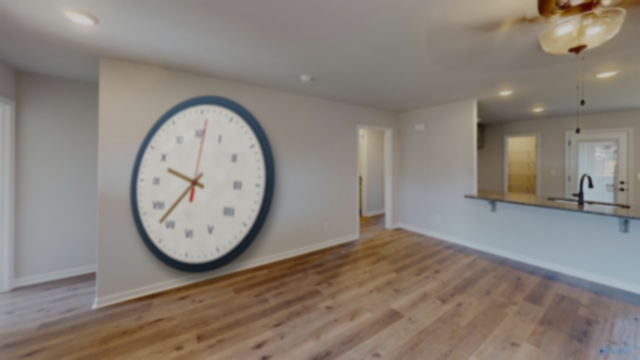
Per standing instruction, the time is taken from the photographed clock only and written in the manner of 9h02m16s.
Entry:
9h37m01s
